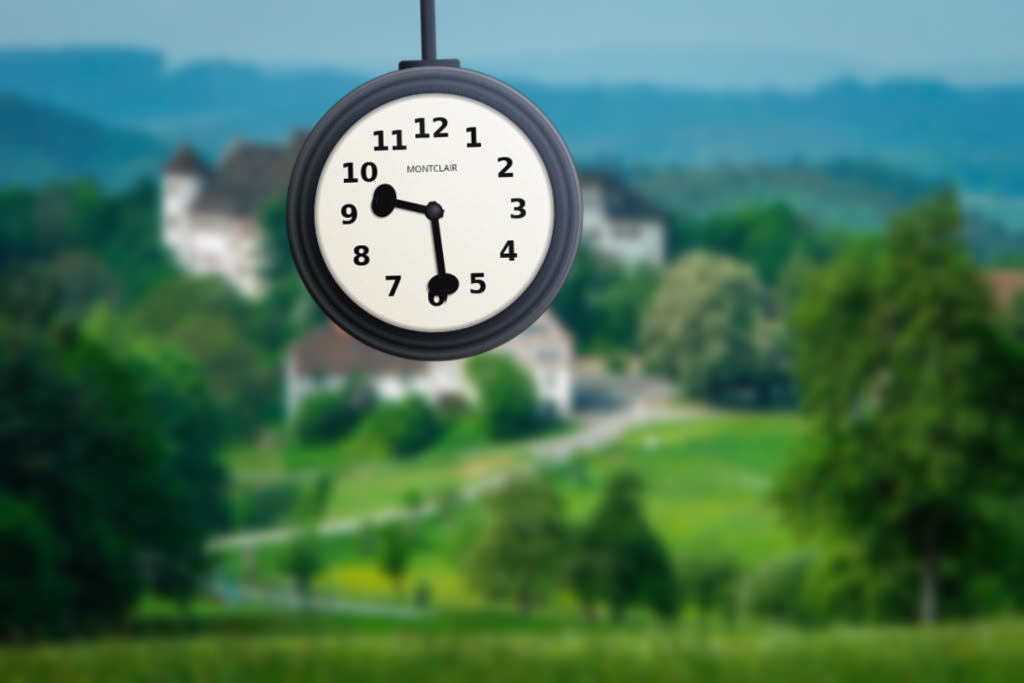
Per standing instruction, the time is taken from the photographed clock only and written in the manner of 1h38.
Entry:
9h29
